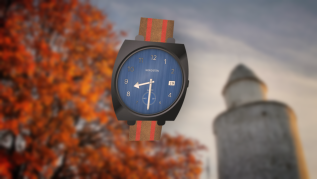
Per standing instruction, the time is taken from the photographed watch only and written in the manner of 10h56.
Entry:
8h30
